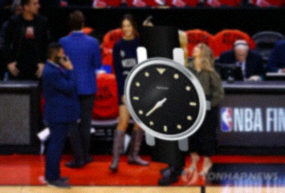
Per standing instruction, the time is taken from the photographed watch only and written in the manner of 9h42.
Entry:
7h38
